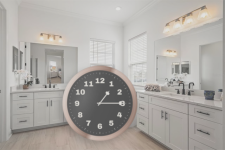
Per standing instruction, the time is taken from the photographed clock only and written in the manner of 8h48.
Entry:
1h15
